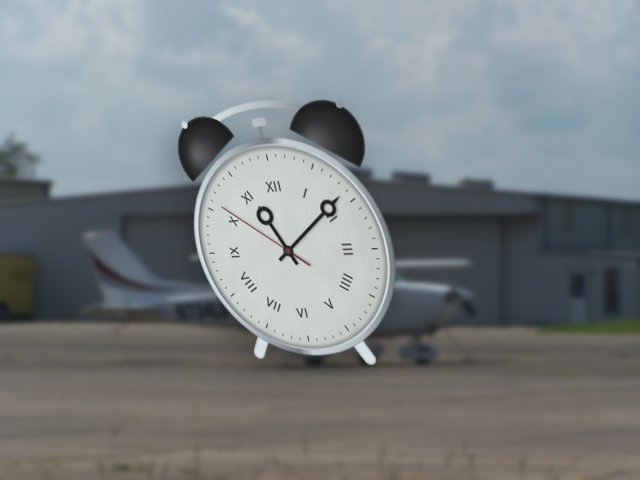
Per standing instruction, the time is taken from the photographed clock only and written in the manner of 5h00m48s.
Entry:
11h08m51s
